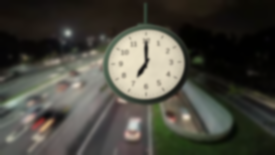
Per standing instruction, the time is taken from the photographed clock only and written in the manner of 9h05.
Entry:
7h00
